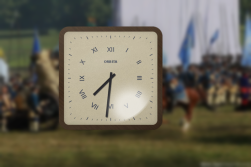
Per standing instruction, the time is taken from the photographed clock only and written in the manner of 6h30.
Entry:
7h31
